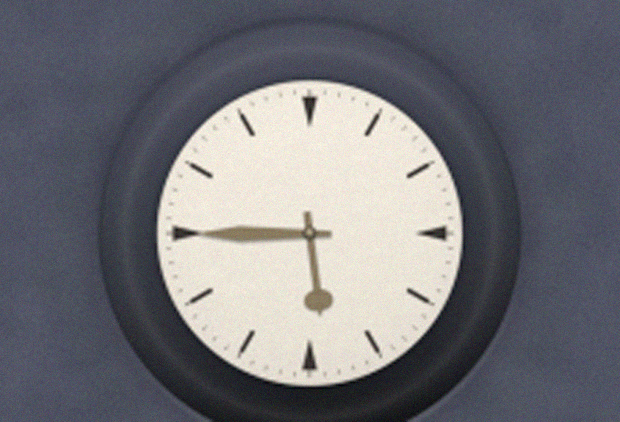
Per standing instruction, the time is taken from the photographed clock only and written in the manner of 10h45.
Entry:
5h45
